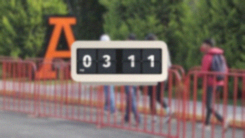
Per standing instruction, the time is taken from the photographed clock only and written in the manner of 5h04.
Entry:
3h11
